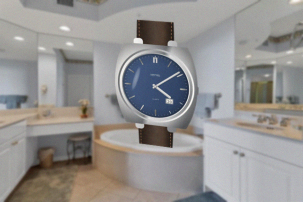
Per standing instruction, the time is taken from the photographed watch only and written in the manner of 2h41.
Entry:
4h09
